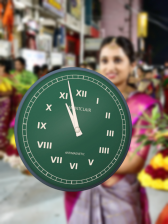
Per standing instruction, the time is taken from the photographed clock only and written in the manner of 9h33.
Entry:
10h57
